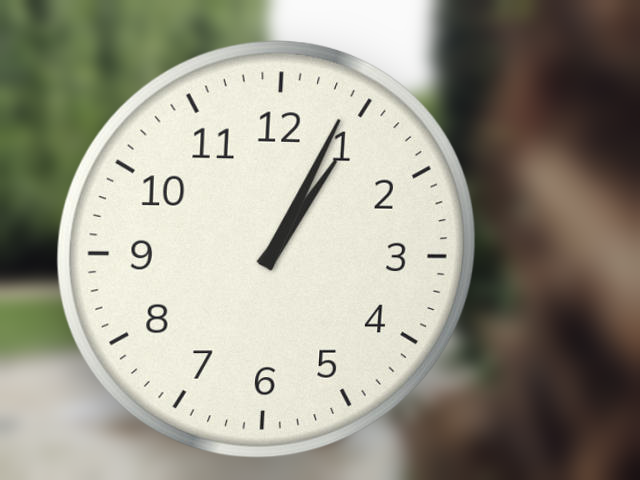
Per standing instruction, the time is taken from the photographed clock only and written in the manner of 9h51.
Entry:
1h04
